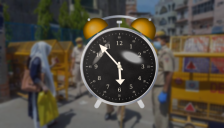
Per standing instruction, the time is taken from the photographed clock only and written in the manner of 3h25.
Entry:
5h53
